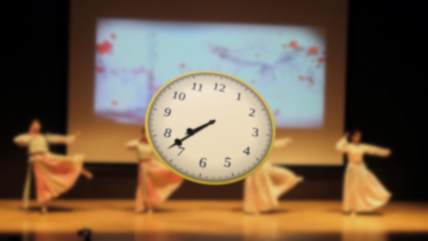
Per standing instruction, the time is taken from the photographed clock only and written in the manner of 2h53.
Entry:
7h37
